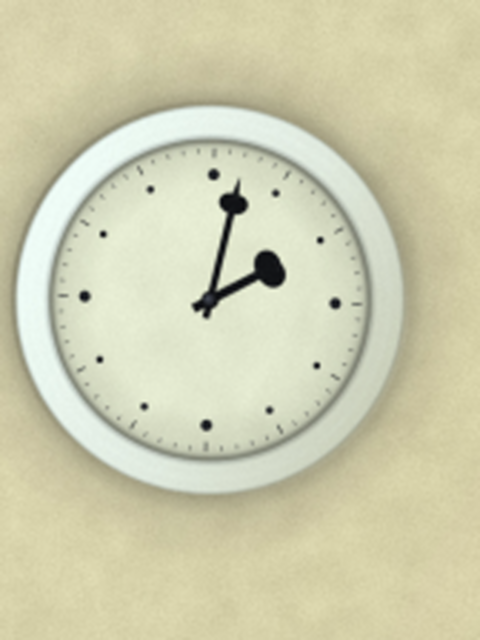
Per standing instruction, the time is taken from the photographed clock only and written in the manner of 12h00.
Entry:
2h02
